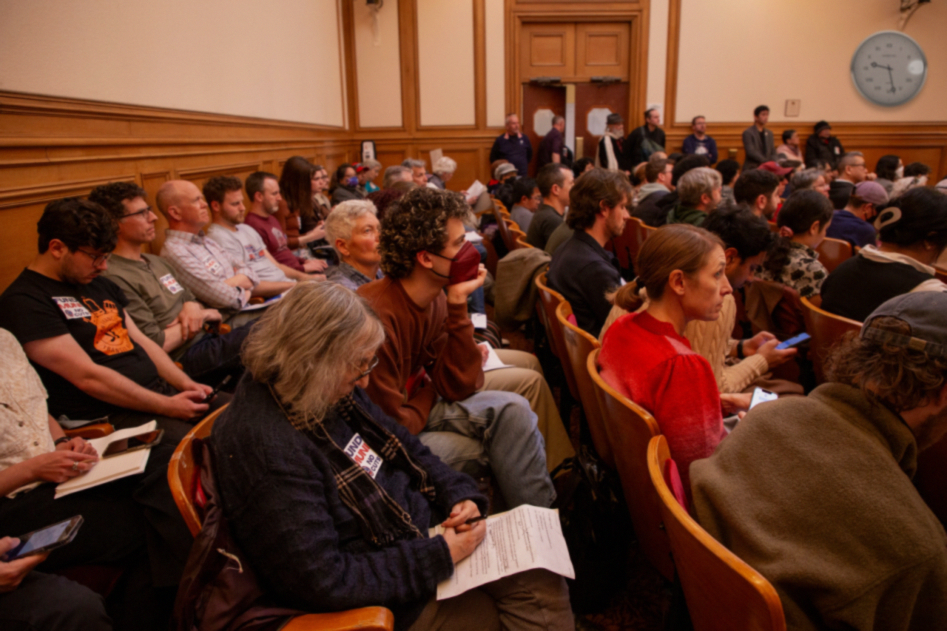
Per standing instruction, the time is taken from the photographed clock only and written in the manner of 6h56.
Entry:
9h28
